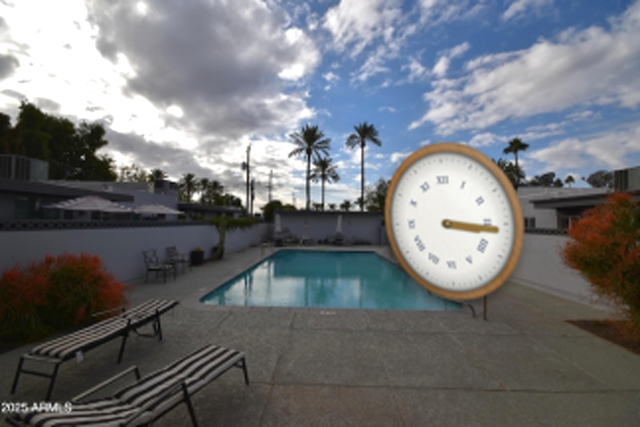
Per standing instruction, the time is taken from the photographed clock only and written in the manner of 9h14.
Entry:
3h16
